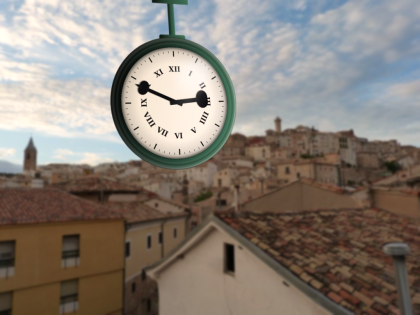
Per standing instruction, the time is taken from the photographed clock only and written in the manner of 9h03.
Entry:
2h49
